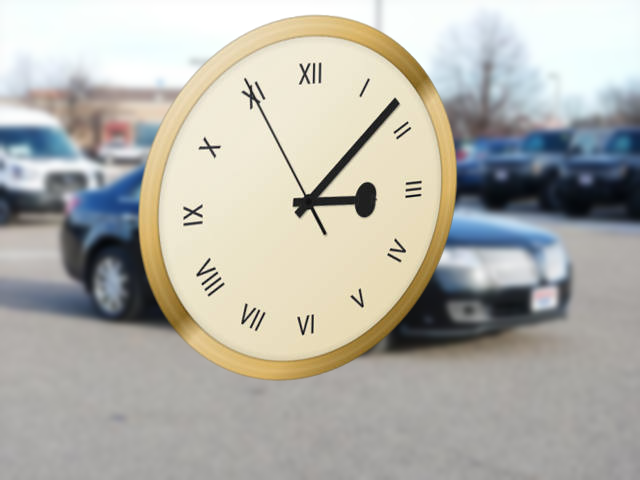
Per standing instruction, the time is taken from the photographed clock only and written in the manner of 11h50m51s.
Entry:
3h07m55s
